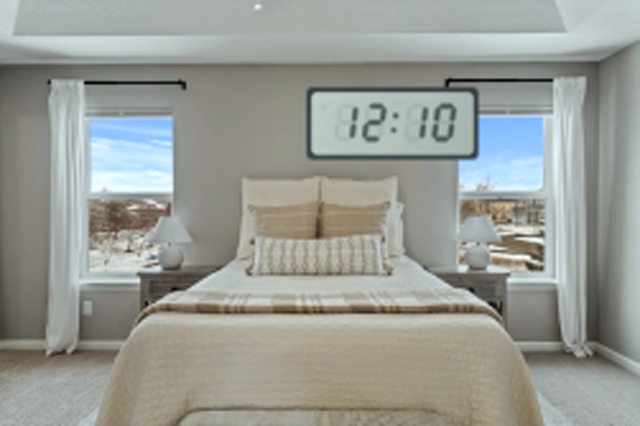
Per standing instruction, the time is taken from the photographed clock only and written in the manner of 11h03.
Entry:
12h10
